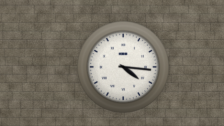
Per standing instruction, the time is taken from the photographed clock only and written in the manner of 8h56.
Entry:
4h16
